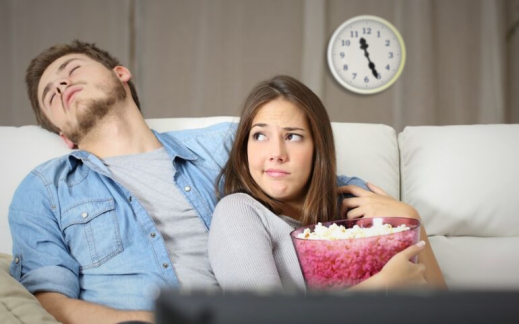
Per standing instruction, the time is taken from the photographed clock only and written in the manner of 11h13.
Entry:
11h26
